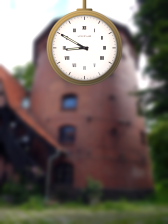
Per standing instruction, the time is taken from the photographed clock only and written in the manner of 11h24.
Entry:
8h50
